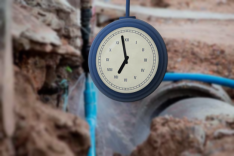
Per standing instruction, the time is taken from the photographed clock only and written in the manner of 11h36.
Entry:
6h58
